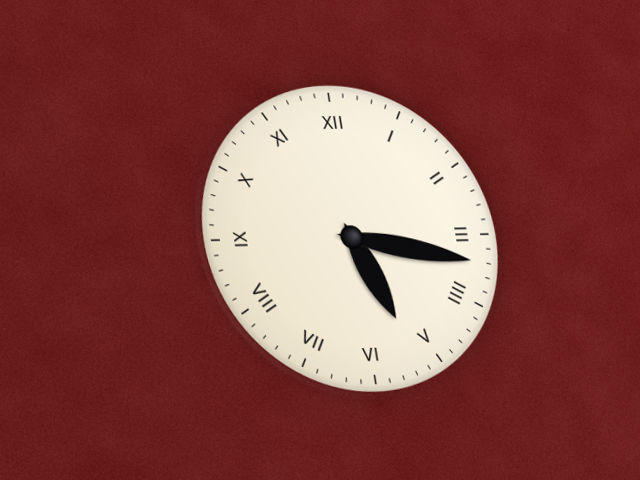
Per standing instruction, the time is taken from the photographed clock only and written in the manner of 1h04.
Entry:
5h17
